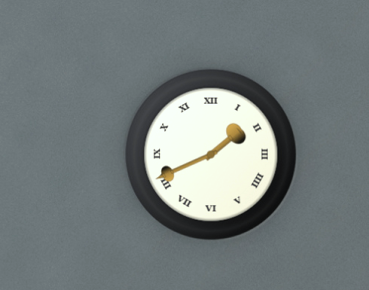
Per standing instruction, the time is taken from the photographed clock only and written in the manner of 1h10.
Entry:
1h41
